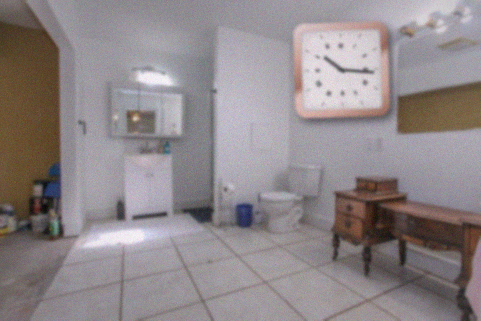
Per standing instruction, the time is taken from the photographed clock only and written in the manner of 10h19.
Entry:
10h16
